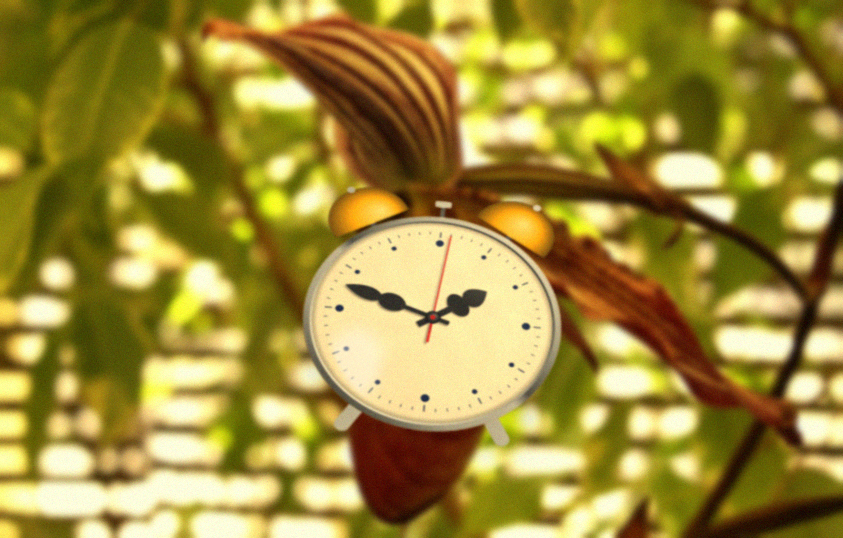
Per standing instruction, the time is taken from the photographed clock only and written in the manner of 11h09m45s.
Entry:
1h48m01s
